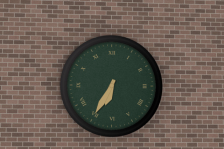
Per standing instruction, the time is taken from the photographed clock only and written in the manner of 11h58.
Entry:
6h35
